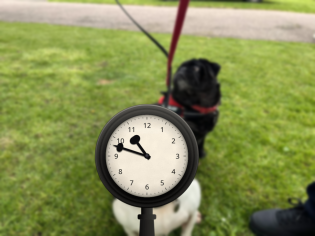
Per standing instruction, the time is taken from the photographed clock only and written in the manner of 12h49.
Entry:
10h48
